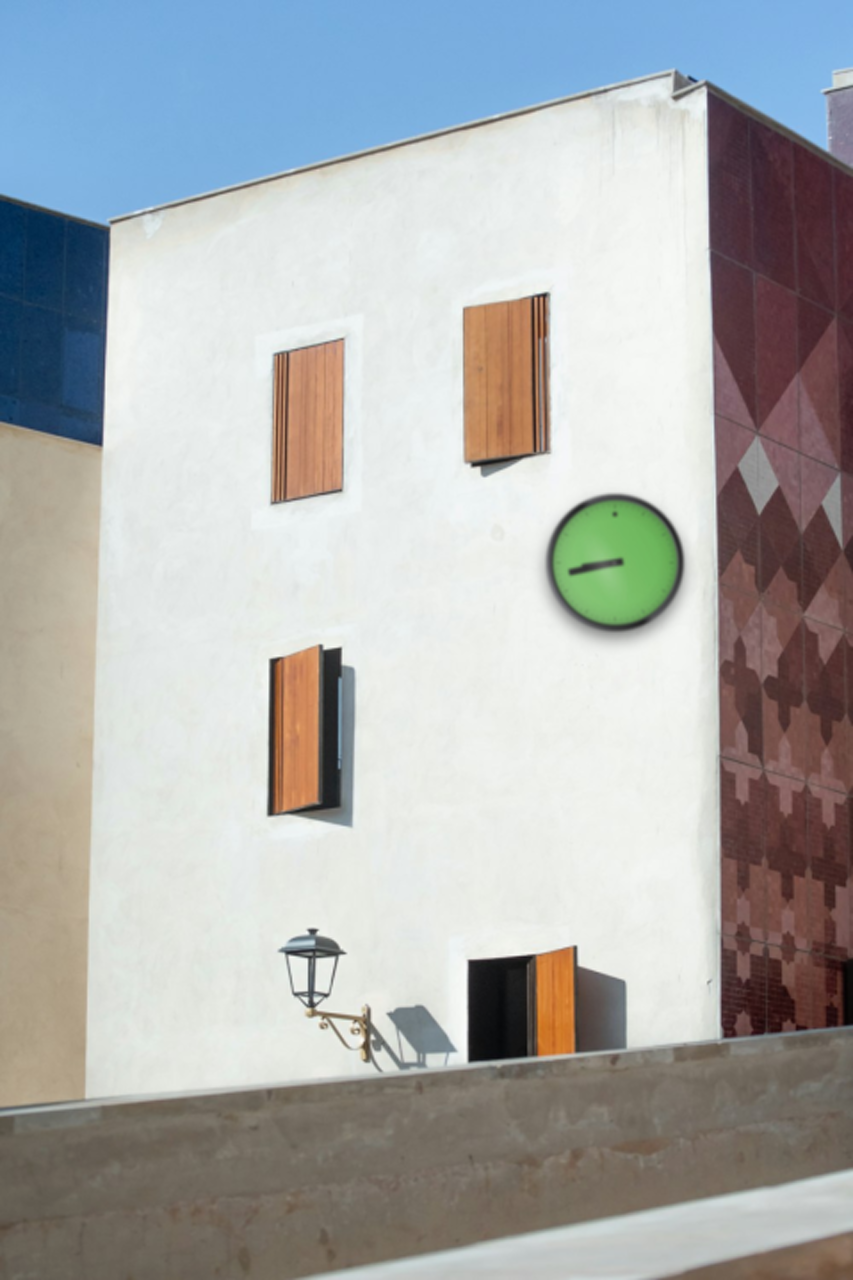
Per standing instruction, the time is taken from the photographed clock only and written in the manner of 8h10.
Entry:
8h43
